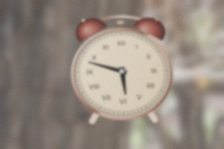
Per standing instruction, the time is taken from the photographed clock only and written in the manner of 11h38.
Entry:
5h48
